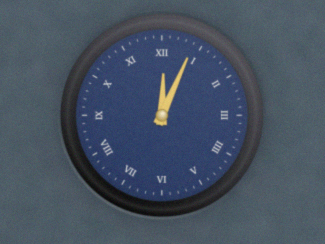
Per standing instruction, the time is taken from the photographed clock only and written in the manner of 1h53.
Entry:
12h04
